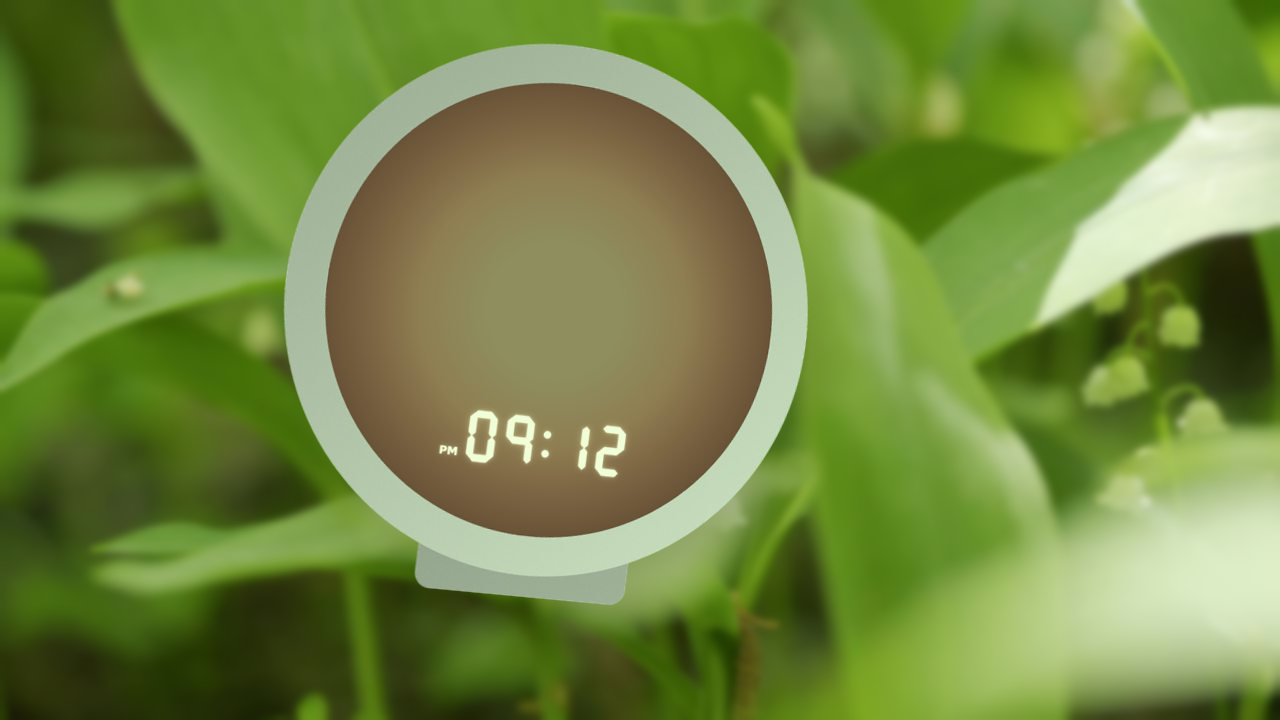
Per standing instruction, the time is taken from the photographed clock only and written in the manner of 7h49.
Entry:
9h12
